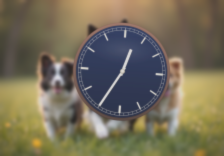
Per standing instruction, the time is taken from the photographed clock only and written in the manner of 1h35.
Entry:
12h35
